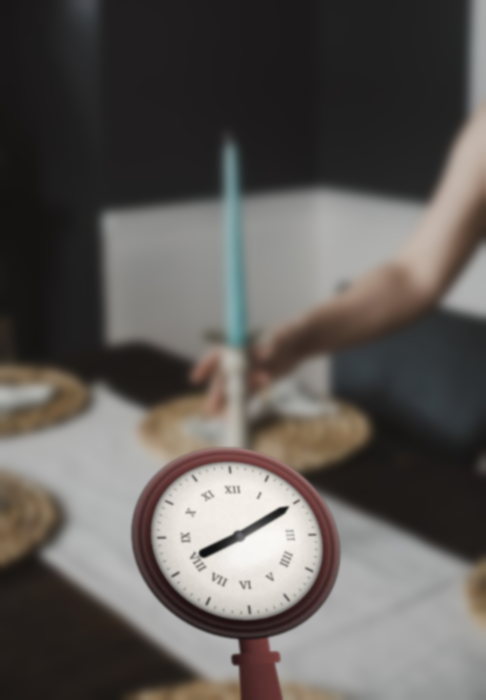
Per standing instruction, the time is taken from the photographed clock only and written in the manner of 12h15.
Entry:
8h10
